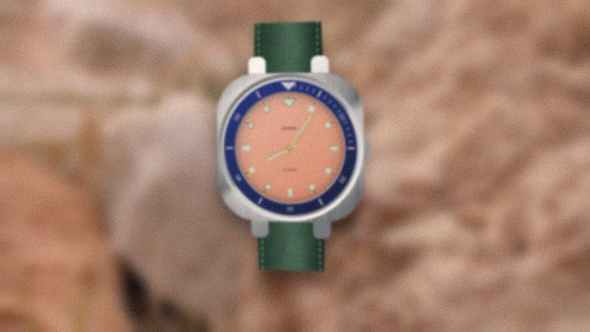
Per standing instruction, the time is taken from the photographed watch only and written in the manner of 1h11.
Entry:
8h06
